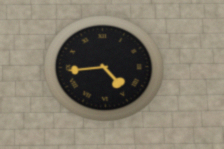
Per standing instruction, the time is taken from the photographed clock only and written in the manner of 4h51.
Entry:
4h44
